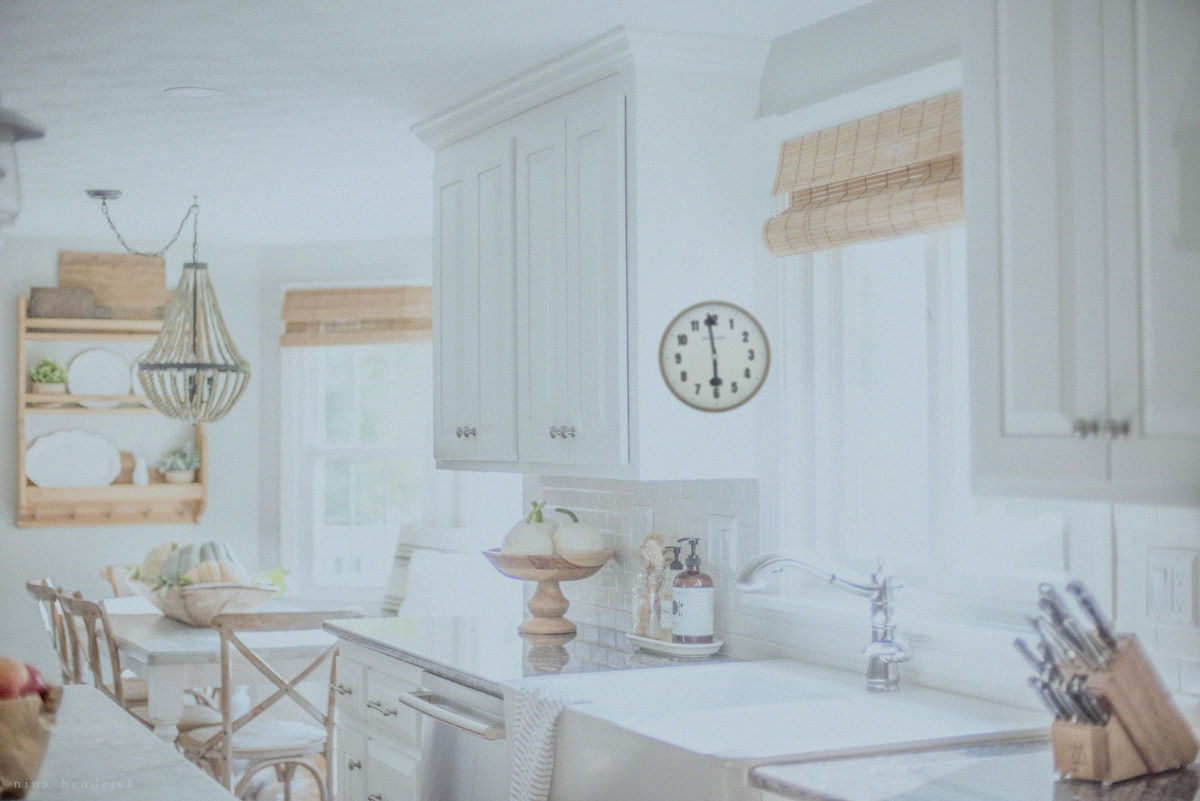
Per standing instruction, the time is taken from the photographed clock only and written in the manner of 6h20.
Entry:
5h59
